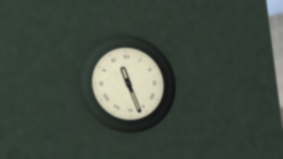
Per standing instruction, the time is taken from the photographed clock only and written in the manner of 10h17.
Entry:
11h27
